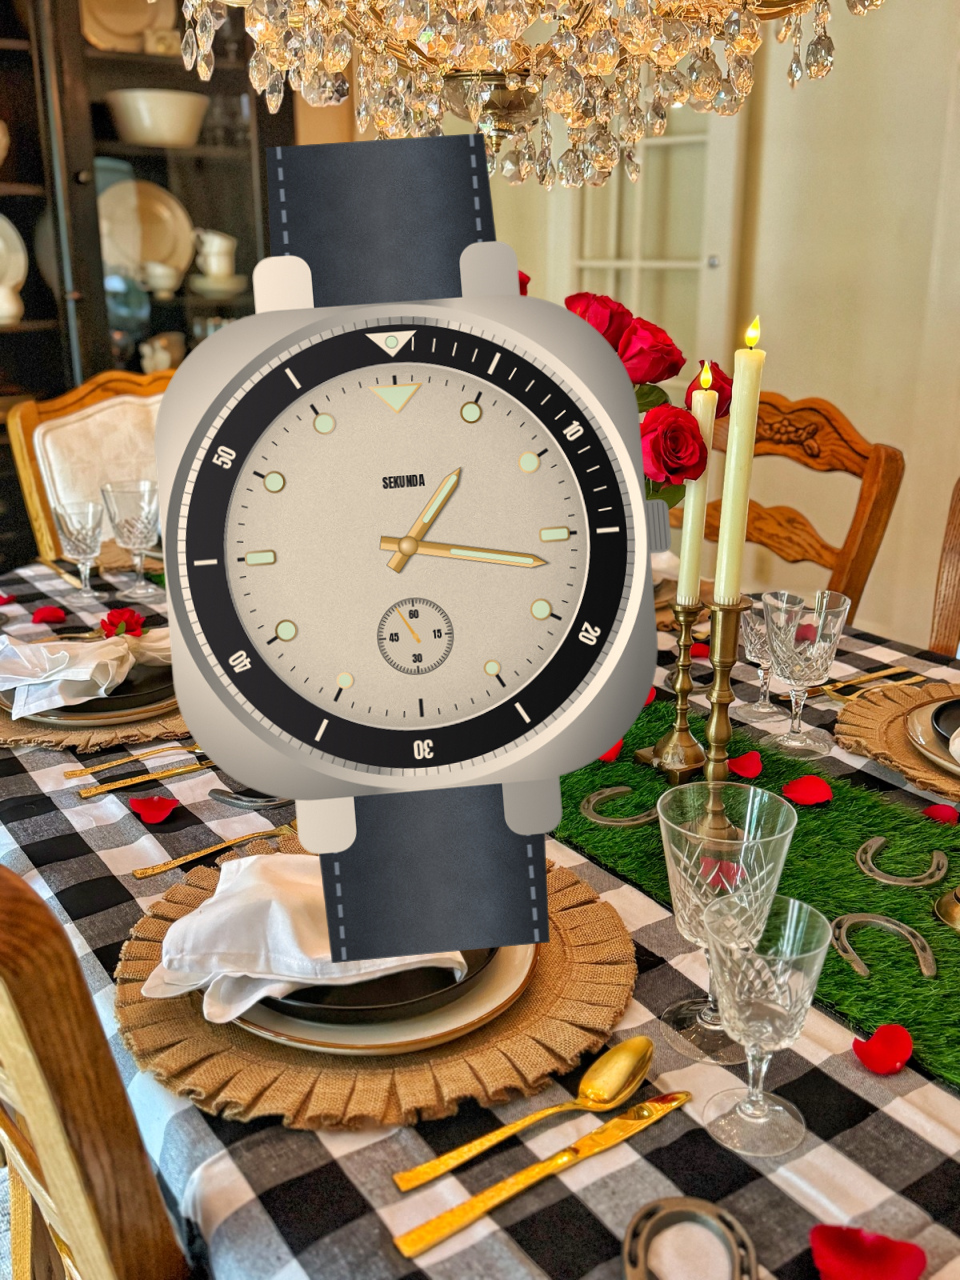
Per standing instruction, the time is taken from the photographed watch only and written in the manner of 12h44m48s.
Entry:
1h16m55s
